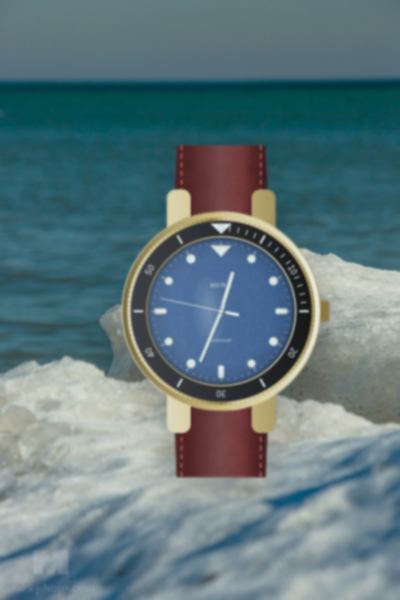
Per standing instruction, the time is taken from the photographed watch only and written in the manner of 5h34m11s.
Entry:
12h33m47s
